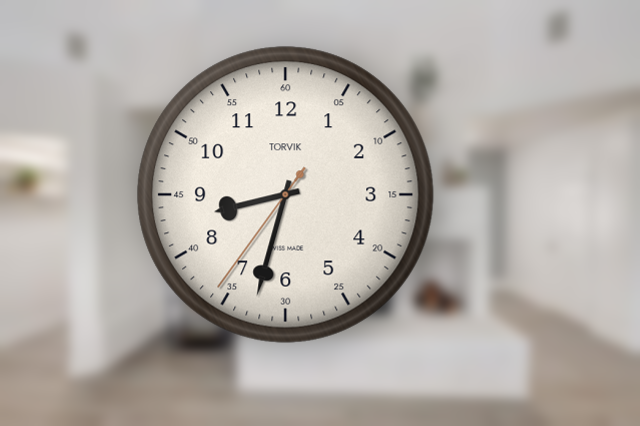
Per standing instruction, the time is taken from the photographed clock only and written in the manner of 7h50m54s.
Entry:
8h32m36s
